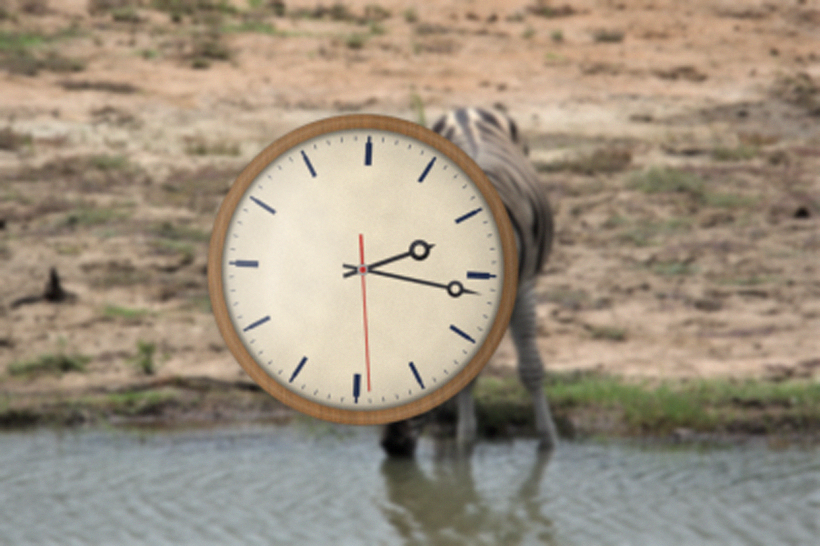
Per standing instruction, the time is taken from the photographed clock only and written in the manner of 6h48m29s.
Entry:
2h16m29s
